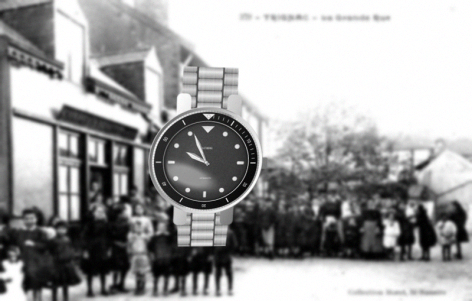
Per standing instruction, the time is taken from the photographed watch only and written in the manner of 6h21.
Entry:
9h56
